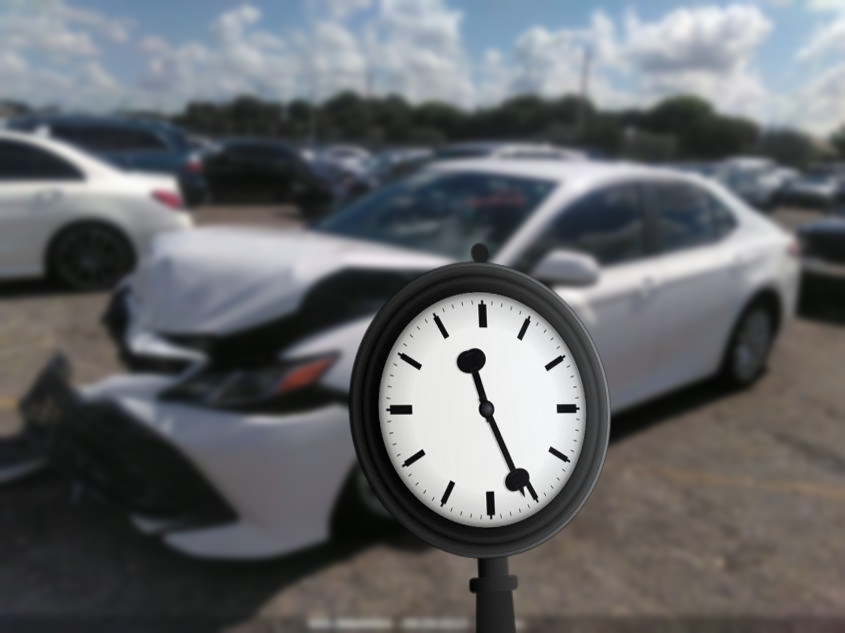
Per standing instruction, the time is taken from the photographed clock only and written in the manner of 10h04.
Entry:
11h26
